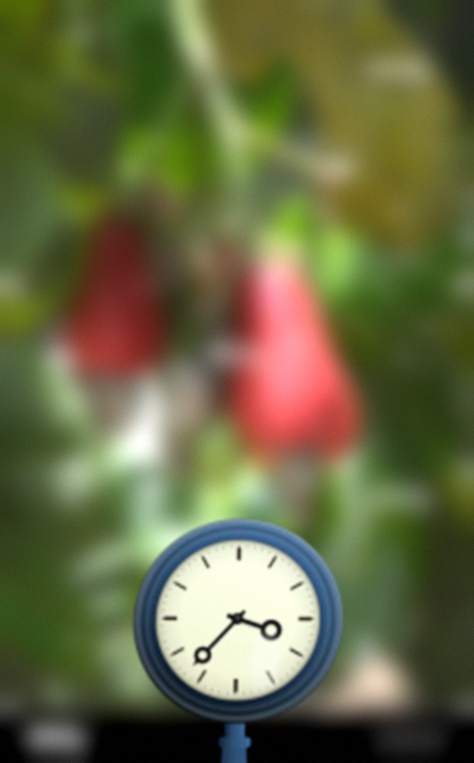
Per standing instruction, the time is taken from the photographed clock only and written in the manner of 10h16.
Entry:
3h37
